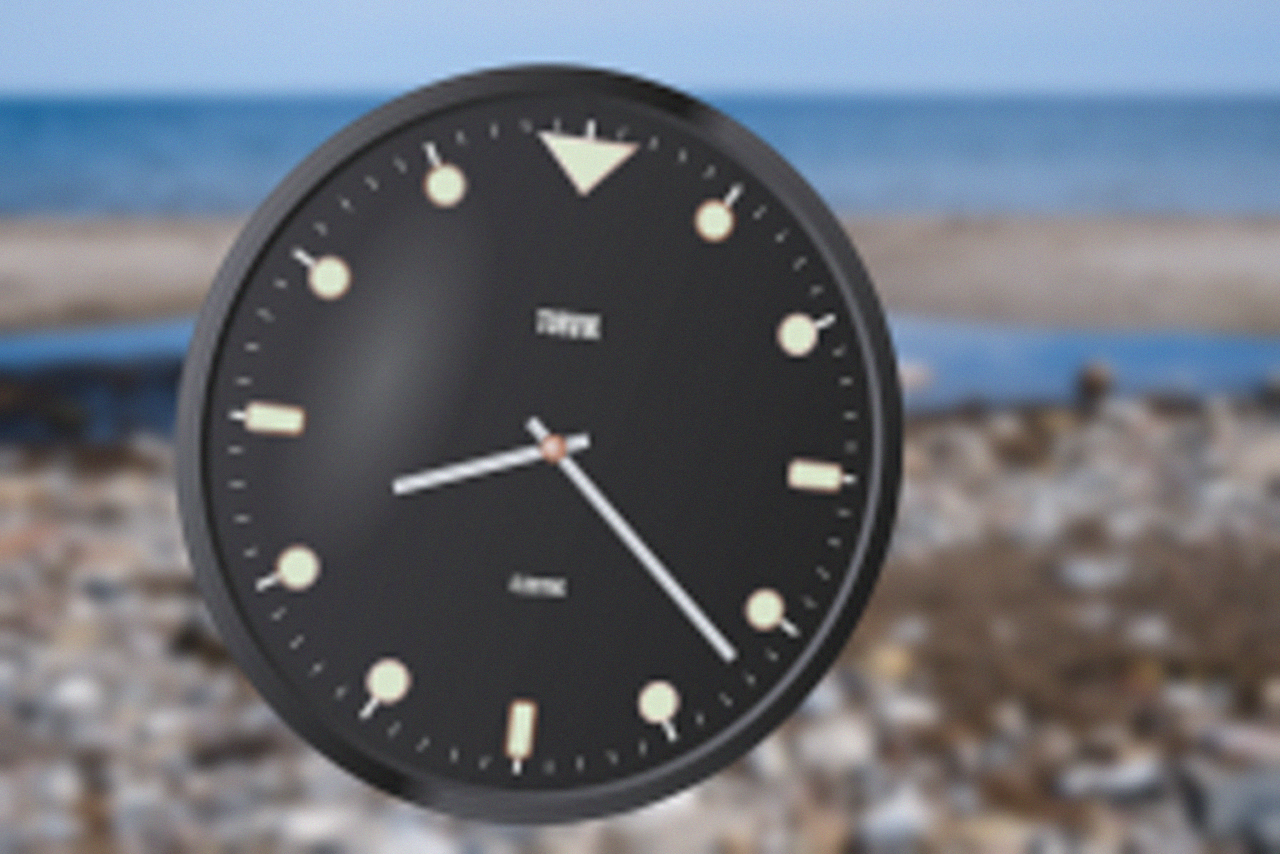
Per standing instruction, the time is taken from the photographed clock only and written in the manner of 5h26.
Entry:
8h22
